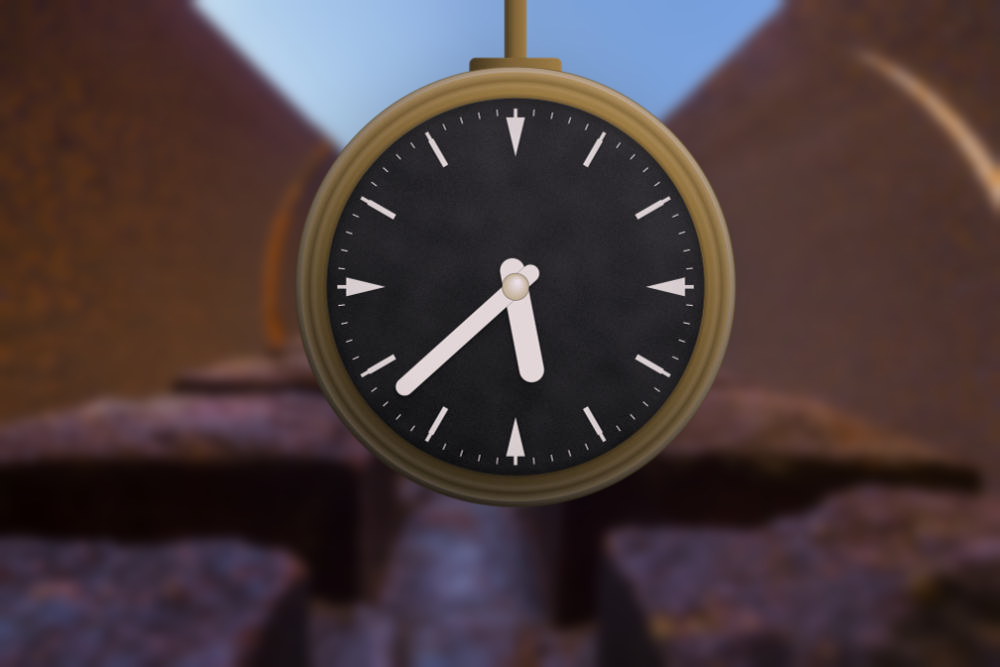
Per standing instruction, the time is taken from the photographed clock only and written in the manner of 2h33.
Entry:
5h38
